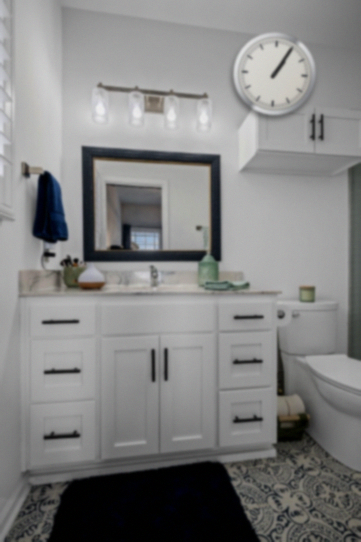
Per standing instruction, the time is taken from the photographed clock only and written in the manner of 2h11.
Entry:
1h05
